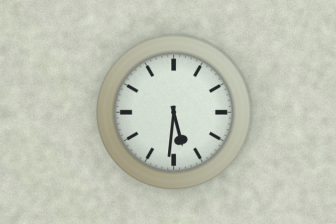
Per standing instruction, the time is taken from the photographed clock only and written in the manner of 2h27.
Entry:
5h31
